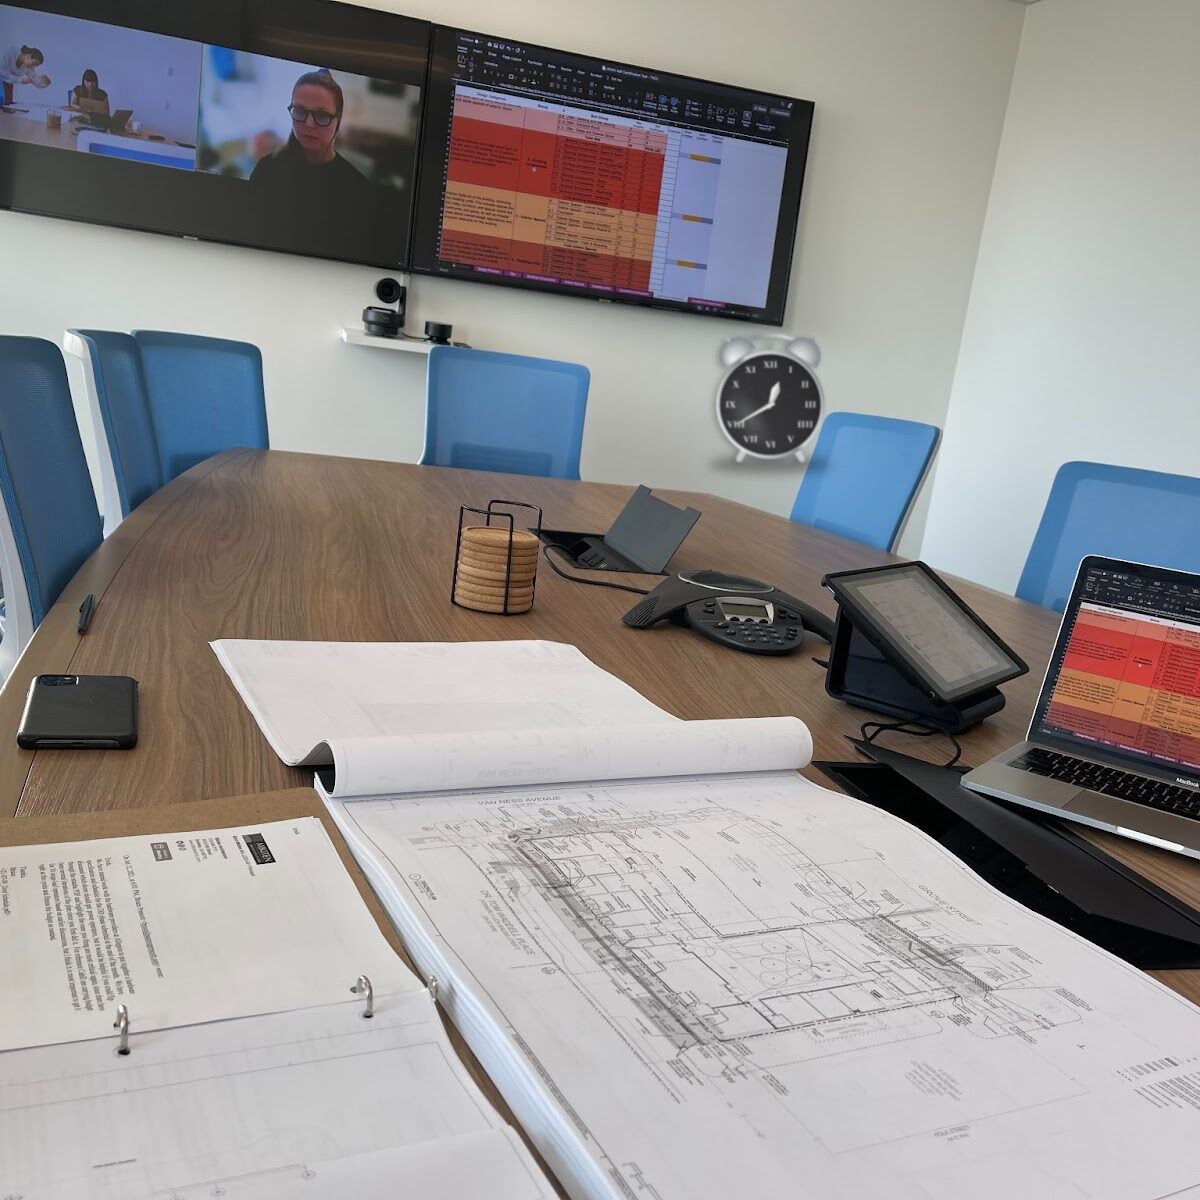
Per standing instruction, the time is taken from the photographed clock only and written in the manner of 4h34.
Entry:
12h40
